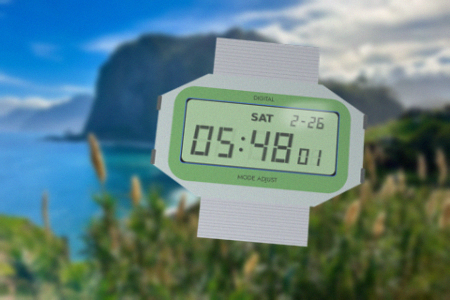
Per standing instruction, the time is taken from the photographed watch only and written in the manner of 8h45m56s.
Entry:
5h48m01s
